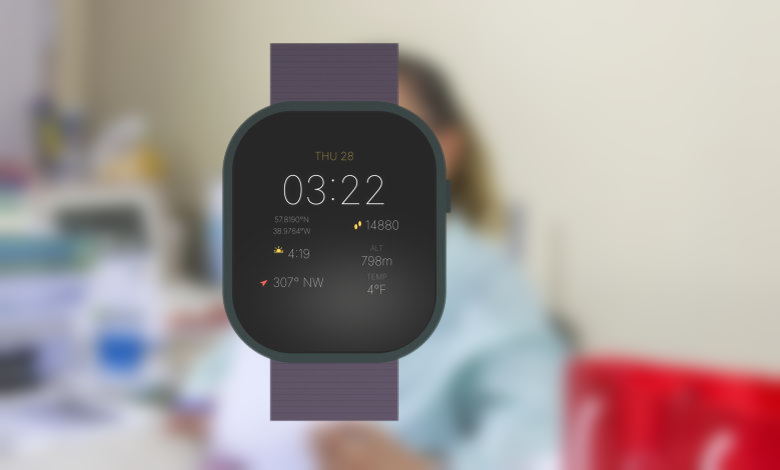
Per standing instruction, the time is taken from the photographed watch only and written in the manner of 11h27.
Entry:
3h22
